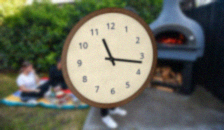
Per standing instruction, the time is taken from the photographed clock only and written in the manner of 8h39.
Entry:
11h17
